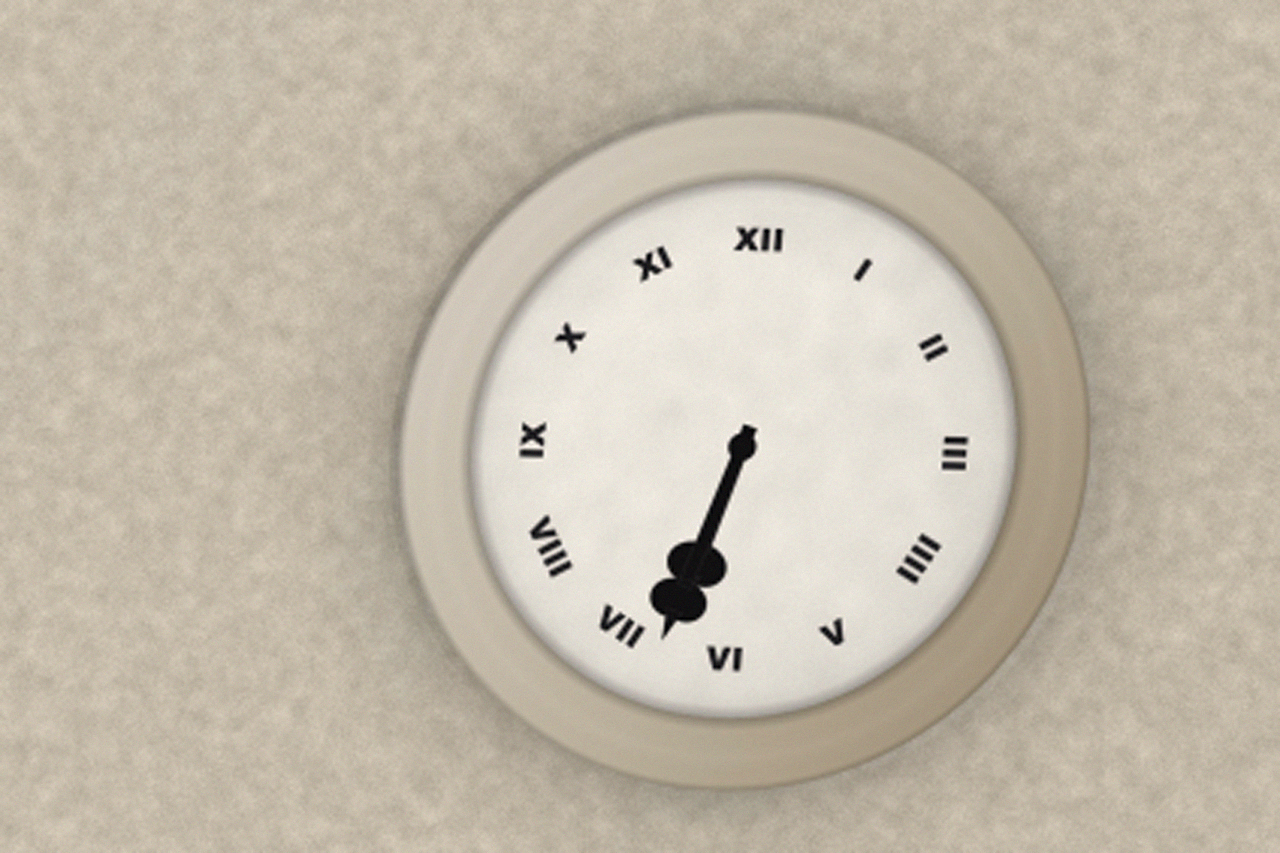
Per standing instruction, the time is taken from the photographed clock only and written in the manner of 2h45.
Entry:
6h33
